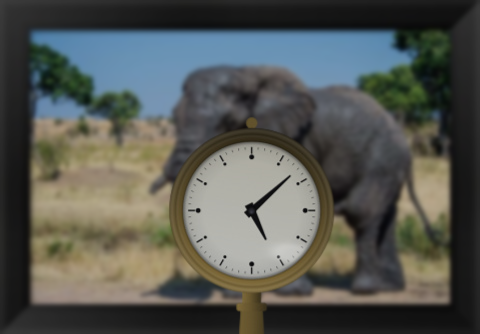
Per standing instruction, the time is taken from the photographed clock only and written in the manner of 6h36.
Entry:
5h08
